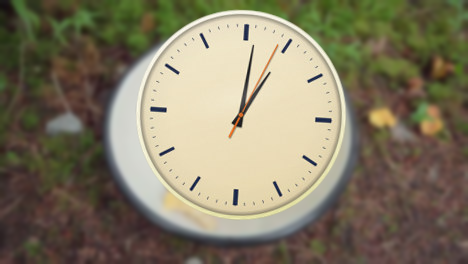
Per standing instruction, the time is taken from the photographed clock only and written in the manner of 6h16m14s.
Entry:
1h01m04s
